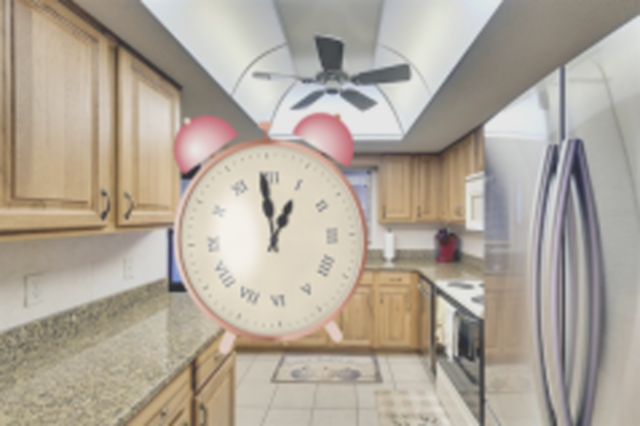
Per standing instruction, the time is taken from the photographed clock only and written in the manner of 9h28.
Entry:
12h59
